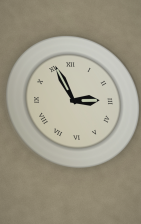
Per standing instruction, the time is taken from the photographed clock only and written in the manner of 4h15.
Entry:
2h56
